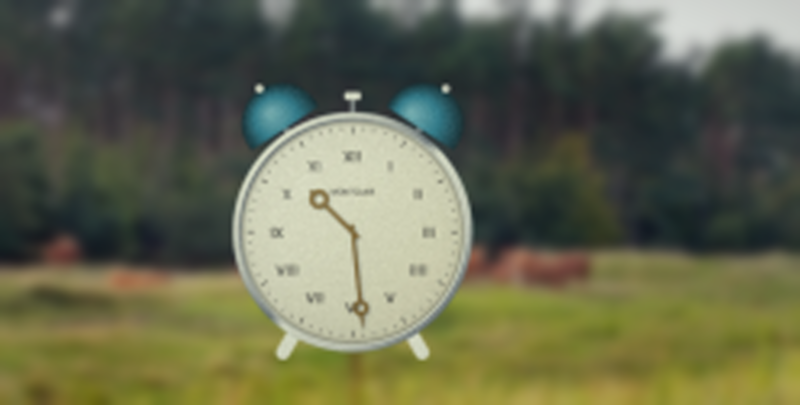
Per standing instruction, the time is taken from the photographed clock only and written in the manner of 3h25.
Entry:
10h29
